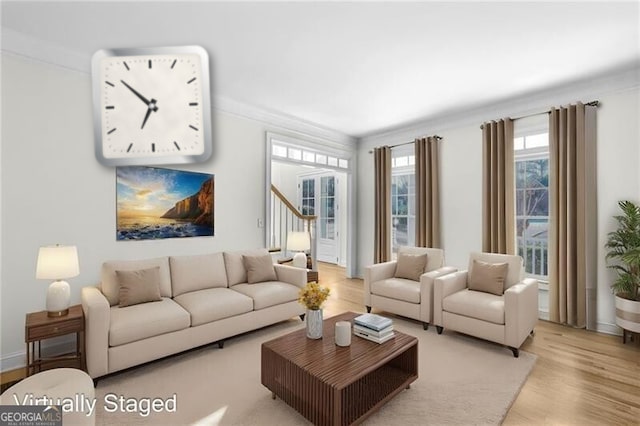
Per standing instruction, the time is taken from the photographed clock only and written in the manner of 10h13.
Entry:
6h52
